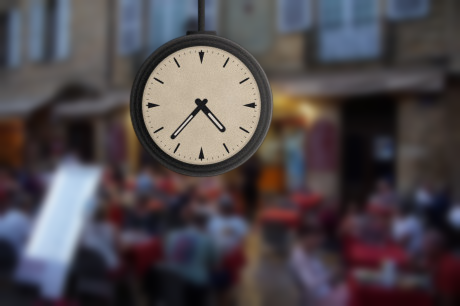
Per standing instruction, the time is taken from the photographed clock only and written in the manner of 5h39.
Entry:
4h37
